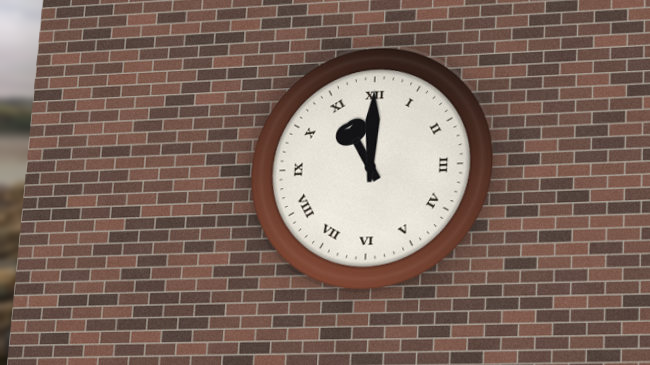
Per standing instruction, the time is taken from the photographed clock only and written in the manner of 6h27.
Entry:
11h00
